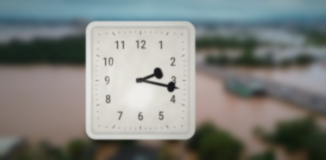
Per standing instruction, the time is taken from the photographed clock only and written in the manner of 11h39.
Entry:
2h17
